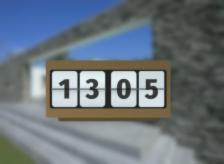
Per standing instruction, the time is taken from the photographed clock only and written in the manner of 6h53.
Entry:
13h05
